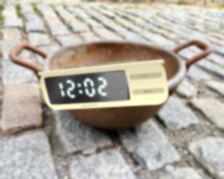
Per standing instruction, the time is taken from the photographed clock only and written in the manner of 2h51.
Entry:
12h02
